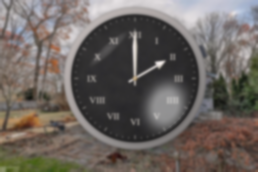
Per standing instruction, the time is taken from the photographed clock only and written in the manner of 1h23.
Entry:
2h00
